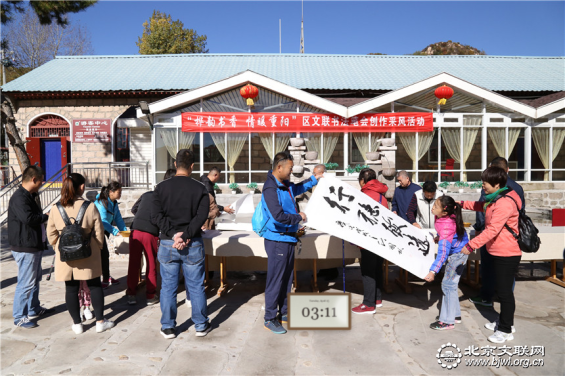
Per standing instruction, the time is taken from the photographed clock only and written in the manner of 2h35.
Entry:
3h11
